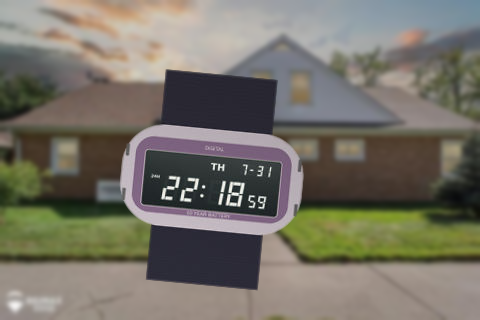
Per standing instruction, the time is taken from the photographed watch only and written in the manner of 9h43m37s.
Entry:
22h18m59s
